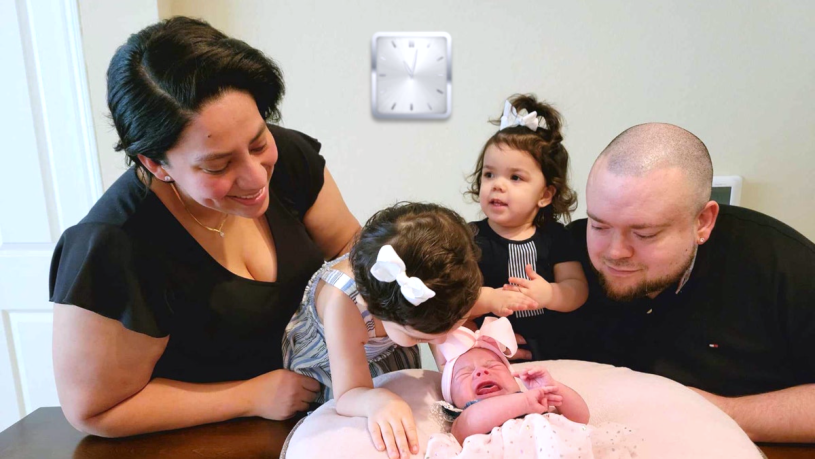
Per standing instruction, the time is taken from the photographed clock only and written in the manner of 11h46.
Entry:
11h02
